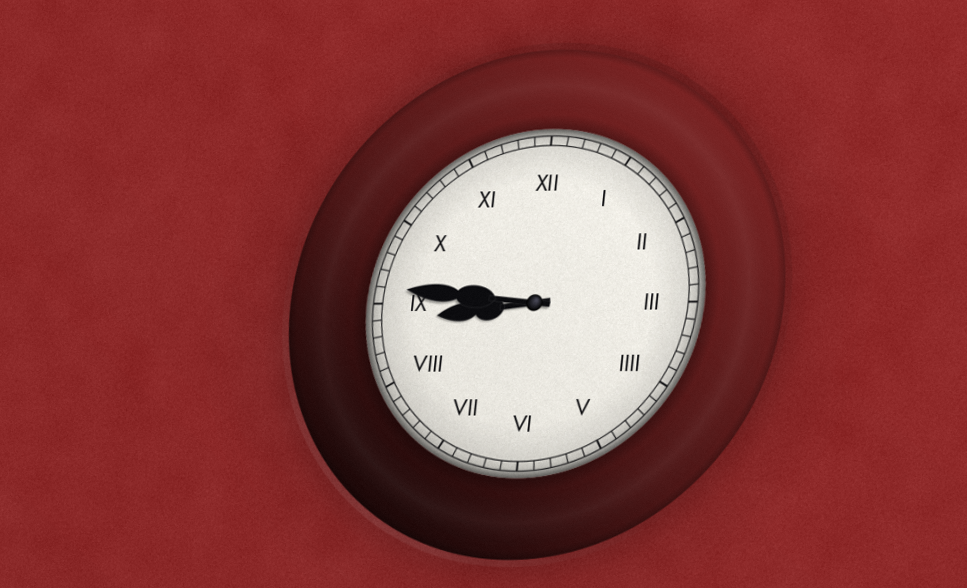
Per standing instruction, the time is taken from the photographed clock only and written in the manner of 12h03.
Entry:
8h46
